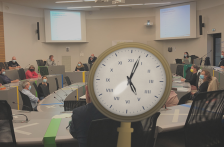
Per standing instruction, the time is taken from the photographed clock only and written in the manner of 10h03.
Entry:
5h03
